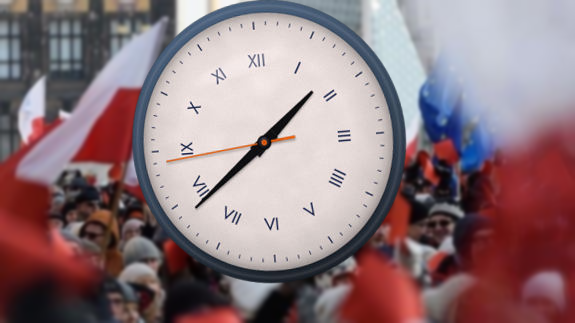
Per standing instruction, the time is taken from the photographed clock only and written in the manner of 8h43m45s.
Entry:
1h38m44s
